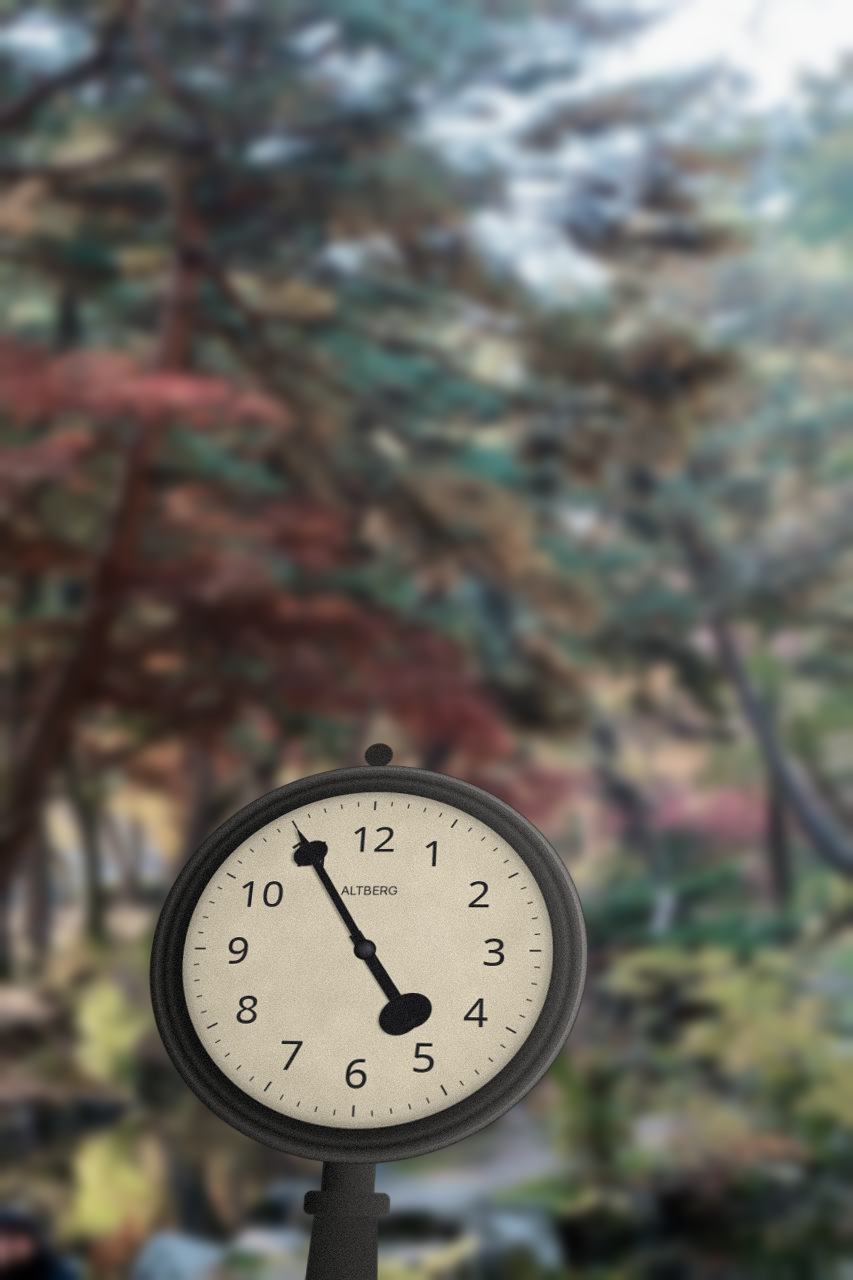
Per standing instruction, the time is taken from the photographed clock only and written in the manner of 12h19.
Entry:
4h55
